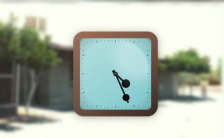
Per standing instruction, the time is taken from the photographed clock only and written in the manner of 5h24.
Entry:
4h26
